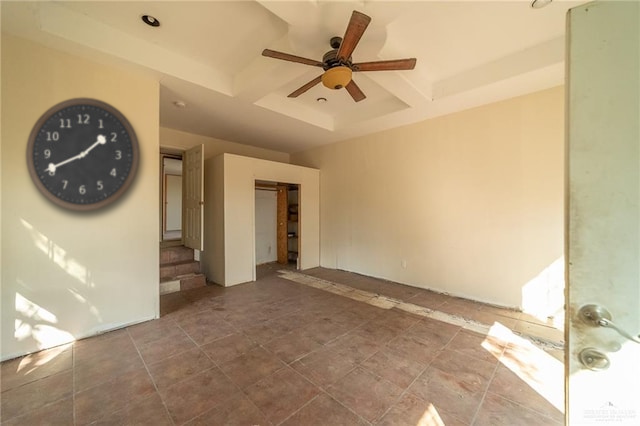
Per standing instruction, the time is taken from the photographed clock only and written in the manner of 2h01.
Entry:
1h41
